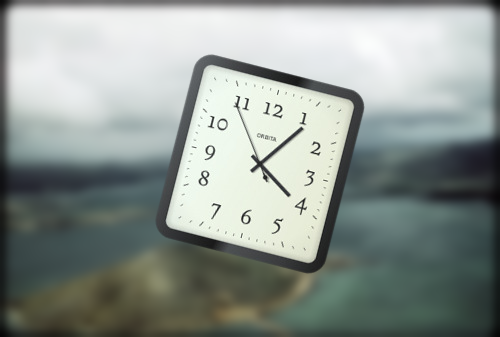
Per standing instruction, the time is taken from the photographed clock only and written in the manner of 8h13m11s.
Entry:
4h05m54s
